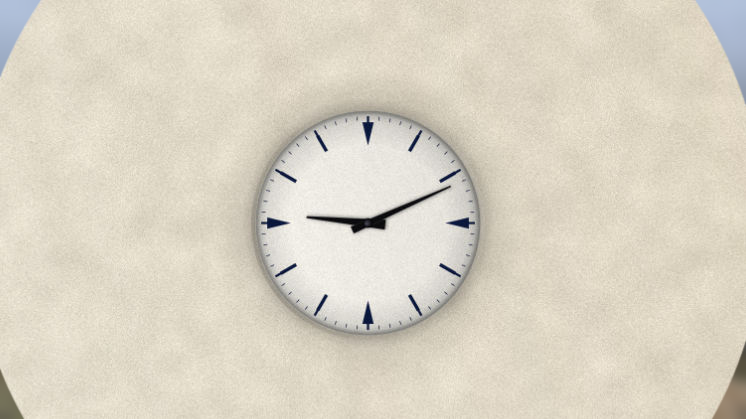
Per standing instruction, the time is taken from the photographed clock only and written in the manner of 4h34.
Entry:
9h11
